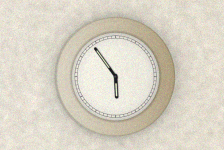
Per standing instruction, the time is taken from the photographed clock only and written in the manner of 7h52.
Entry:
5h54
